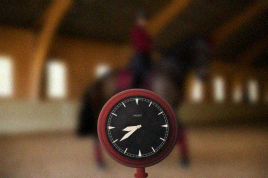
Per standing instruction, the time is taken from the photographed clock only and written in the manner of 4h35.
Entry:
8h39
